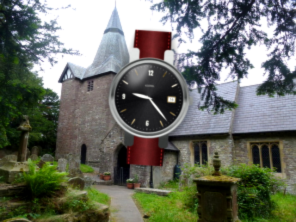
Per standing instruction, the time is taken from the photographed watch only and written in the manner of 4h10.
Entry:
9h23
